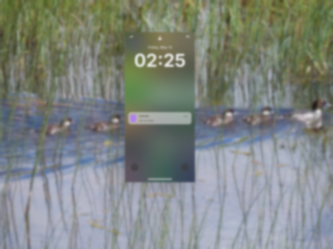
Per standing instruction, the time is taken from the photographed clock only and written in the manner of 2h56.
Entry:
2h25
